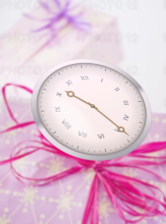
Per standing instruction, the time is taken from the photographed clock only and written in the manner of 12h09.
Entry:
10h24
